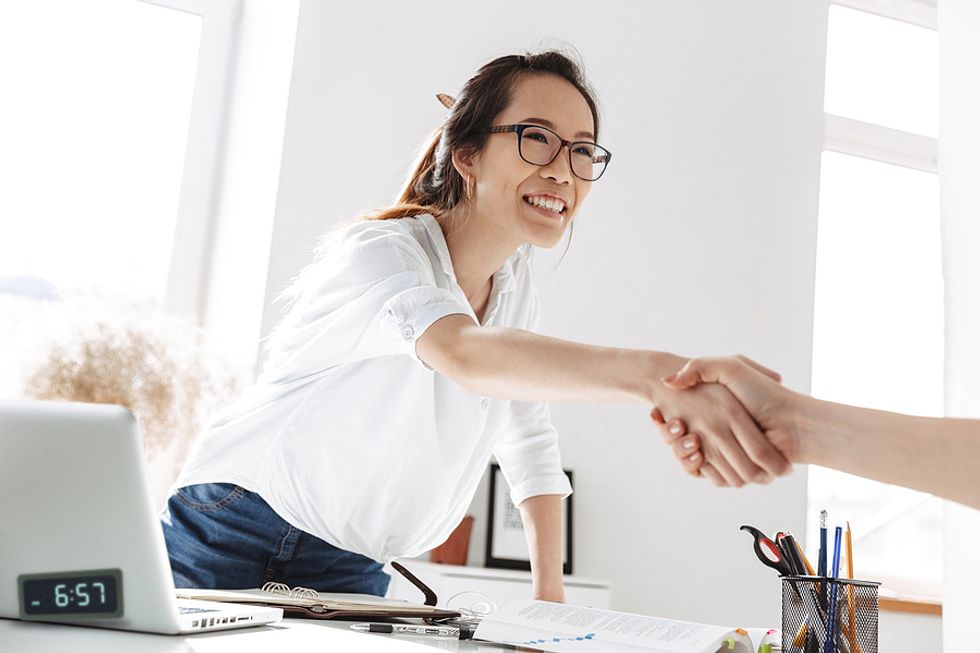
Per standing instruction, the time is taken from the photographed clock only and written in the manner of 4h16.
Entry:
6h57
